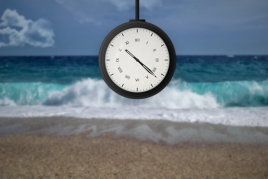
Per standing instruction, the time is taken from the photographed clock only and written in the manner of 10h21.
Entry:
10h22
